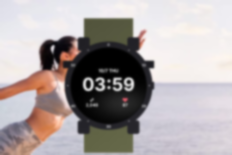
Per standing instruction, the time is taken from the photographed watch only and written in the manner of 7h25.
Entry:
3h59
